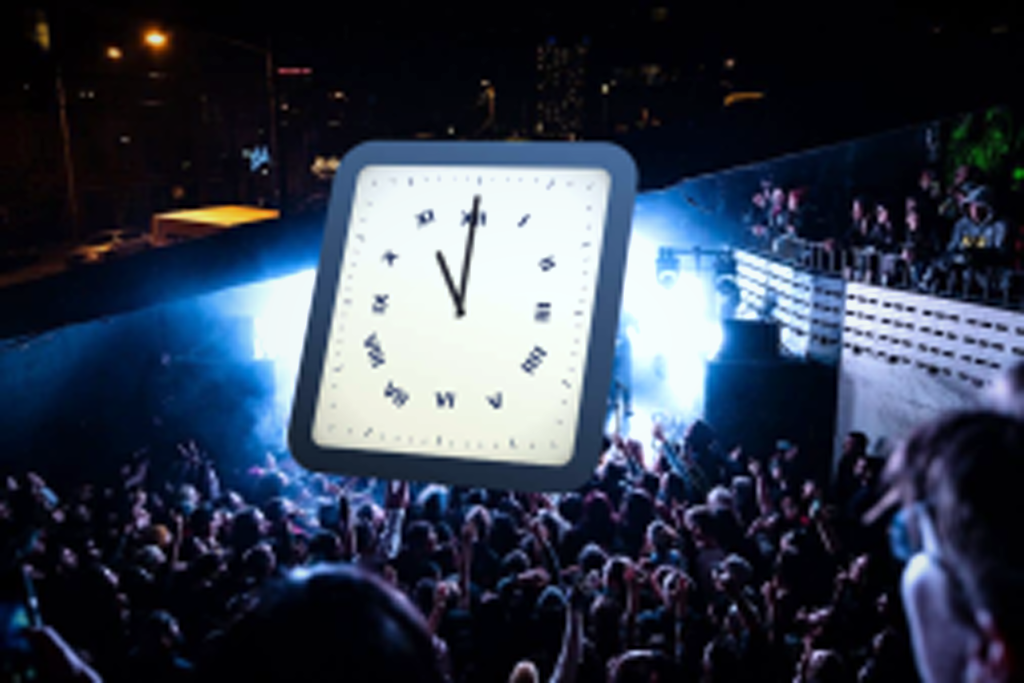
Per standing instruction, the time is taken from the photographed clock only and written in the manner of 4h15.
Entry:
11h00
